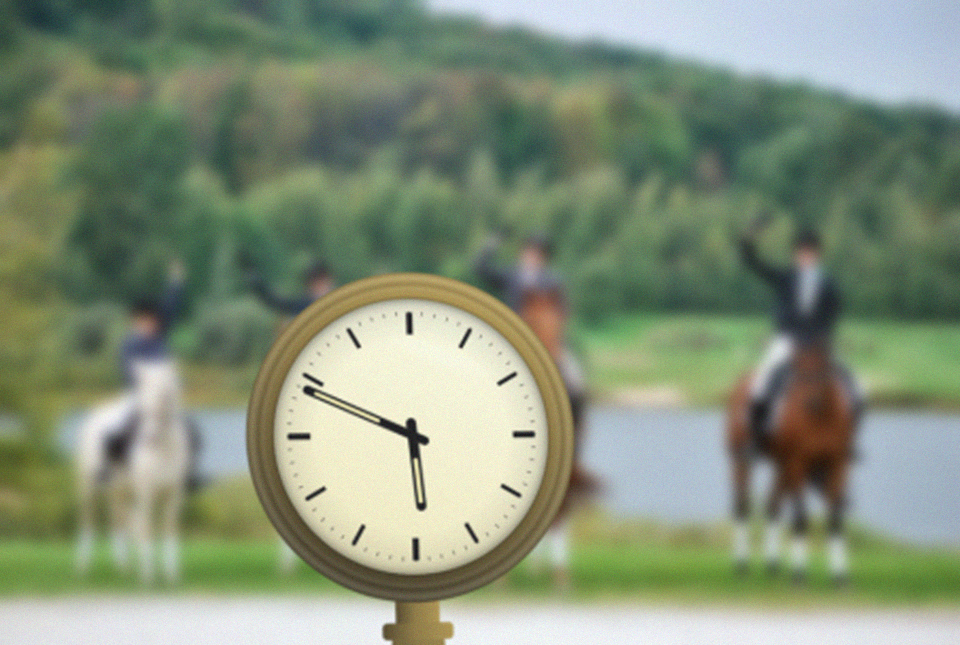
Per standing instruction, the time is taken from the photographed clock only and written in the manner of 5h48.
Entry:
5h49
